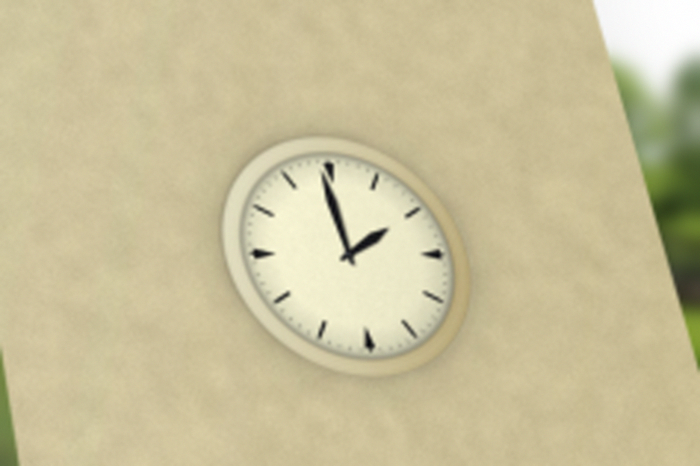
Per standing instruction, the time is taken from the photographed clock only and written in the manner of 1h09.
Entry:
1h59
